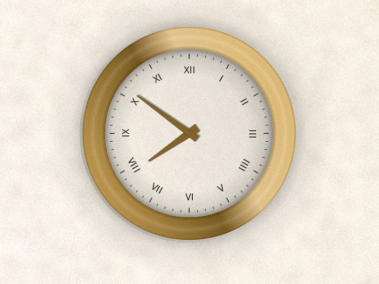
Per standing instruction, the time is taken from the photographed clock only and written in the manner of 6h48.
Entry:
7h51
